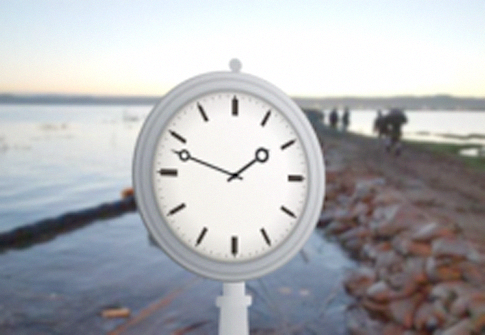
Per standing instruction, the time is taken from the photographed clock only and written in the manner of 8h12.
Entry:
1h48
